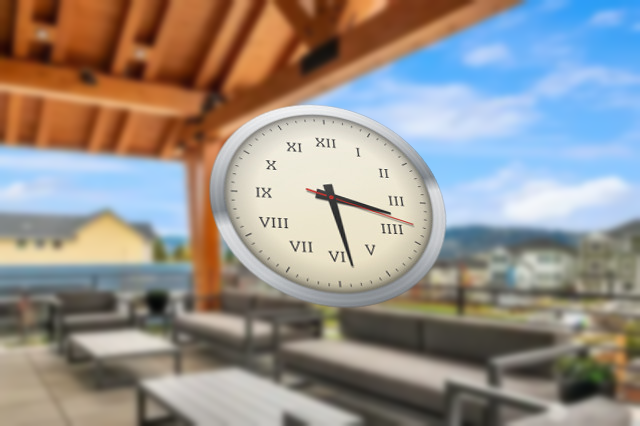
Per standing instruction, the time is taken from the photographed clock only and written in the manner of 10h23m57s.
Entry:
3h28m18s
